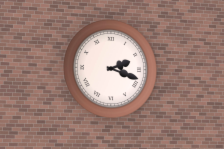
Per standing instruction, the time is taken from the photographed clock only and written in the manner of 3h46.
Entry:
2h18
